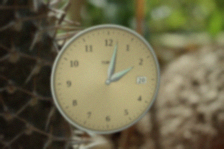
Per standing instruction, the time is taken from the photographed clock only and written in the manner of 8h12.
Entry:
2h02
